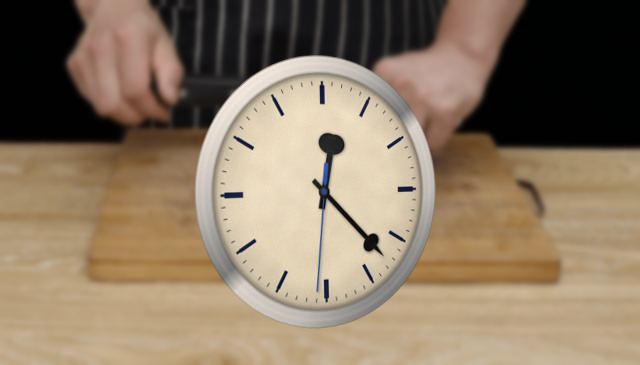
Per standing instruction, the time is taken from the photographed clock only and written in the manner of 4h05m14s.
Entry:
12h22m31s
